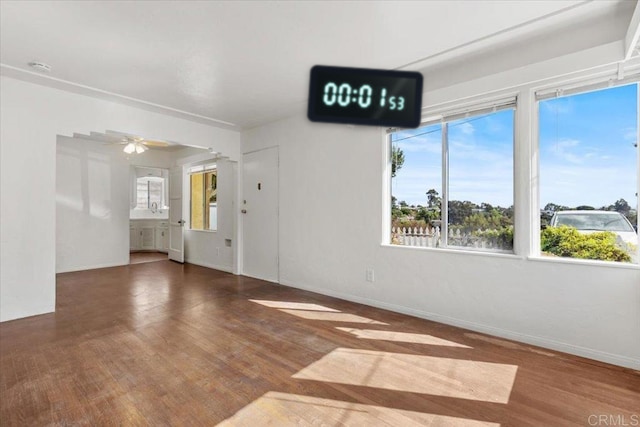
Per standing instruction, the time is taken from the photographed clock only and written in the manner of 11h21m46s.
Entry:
0h01m53s
